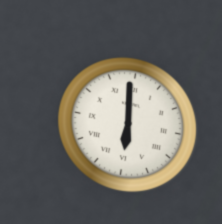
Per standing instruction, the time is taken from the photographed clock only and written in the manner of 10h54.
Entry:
5h59
